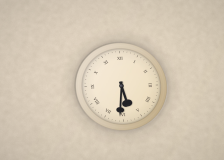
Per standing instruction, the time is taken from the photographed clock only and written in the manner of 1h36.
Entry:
5h31
